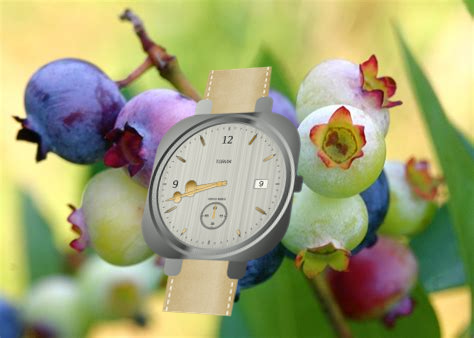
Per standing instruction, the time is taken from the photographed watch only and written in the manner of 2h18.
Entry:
8h42
